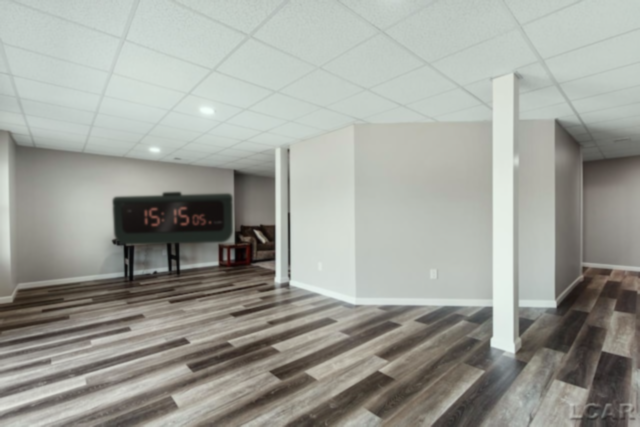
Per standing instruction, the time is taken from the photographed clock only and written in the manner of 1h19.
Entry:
15h15
